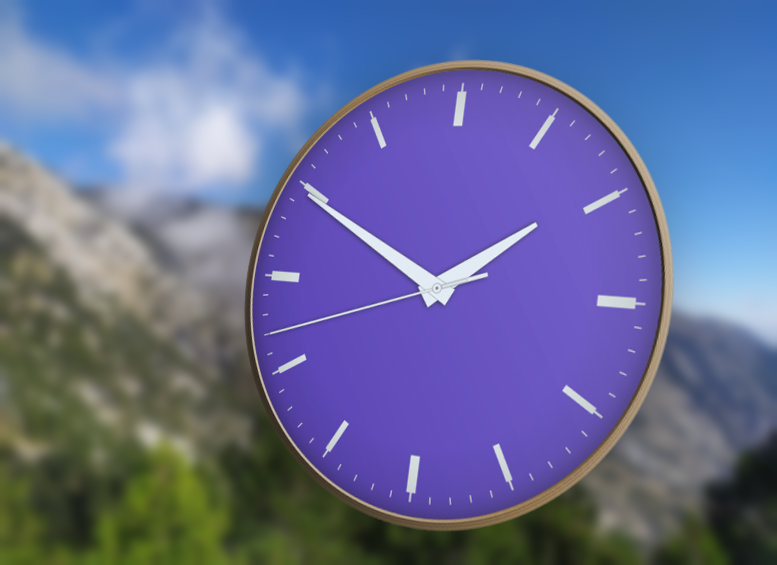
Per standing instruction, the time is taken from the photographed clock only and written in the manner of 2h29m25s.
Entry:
1h49m42s
